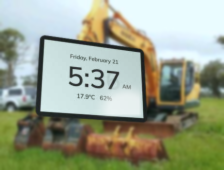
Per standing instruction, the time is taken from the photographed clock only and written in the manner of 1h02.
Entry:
5h37
